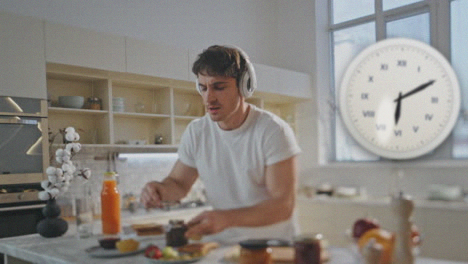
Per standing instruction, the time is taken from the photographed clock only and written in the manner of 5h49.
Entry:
6h10
